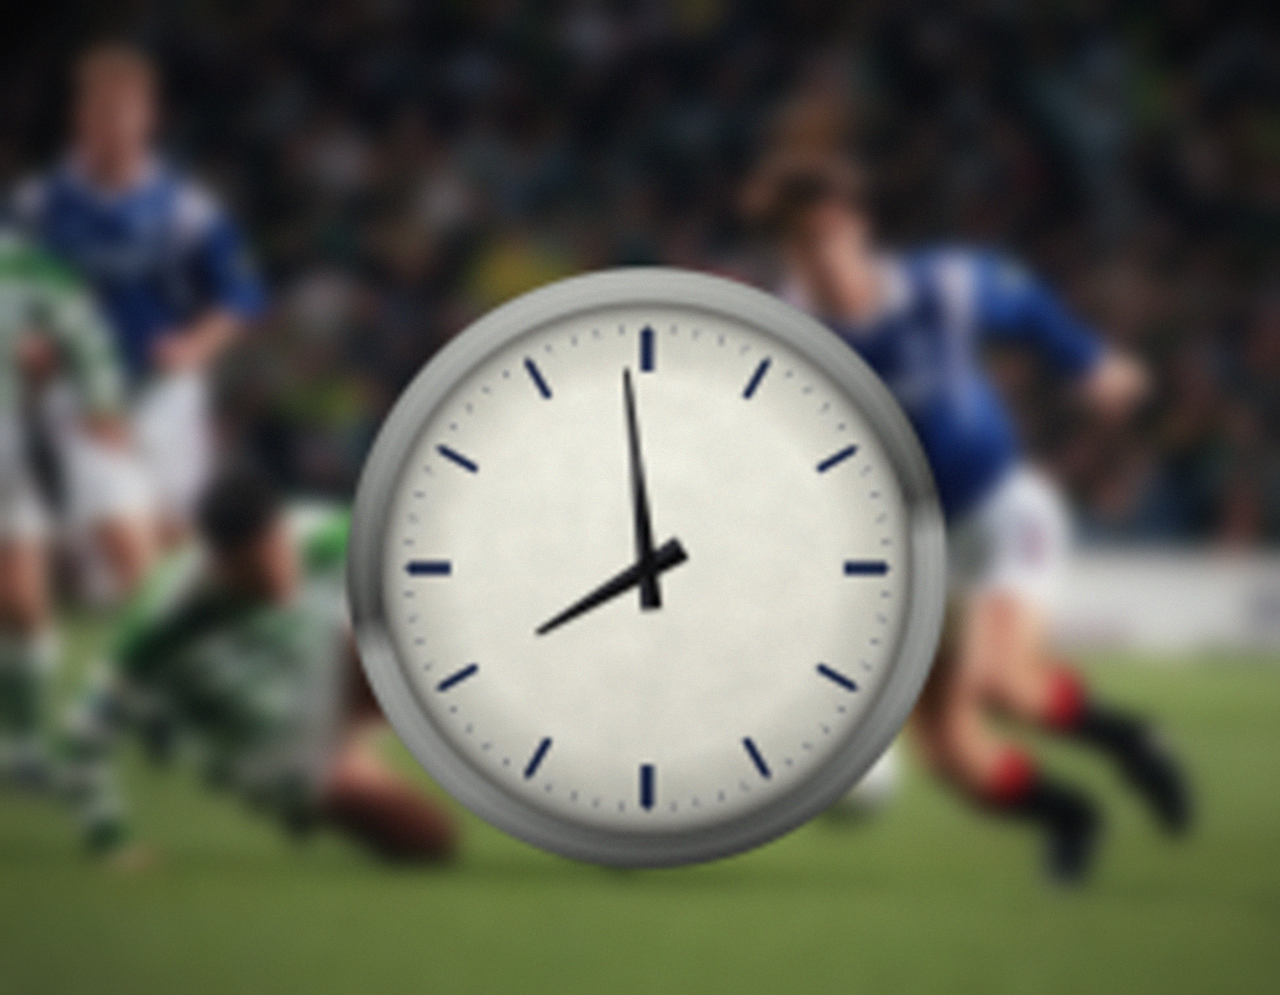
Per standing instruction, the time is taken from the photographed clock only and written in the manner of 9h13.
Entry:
7h59
